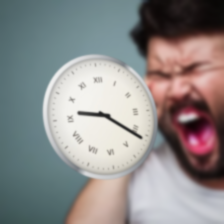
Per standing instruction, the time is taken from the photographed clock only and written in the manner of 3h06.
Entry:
9h21
